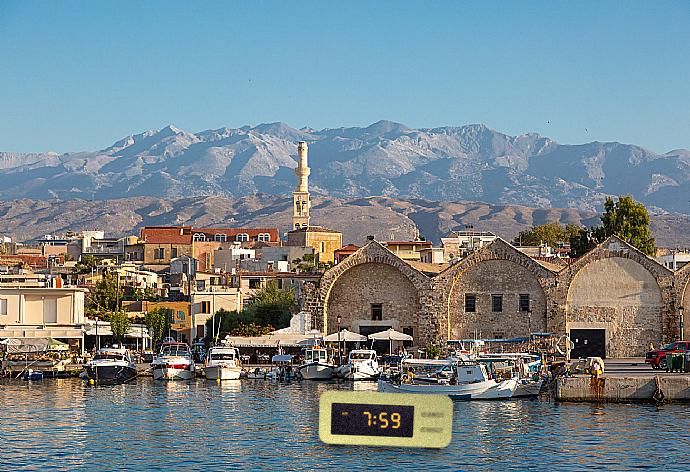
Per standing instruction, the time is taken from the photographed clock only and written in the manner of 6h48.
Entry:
7h59
